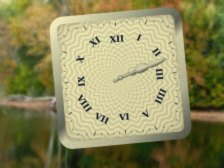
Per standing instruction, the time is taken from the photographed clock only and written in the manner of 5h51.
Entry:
2h12
